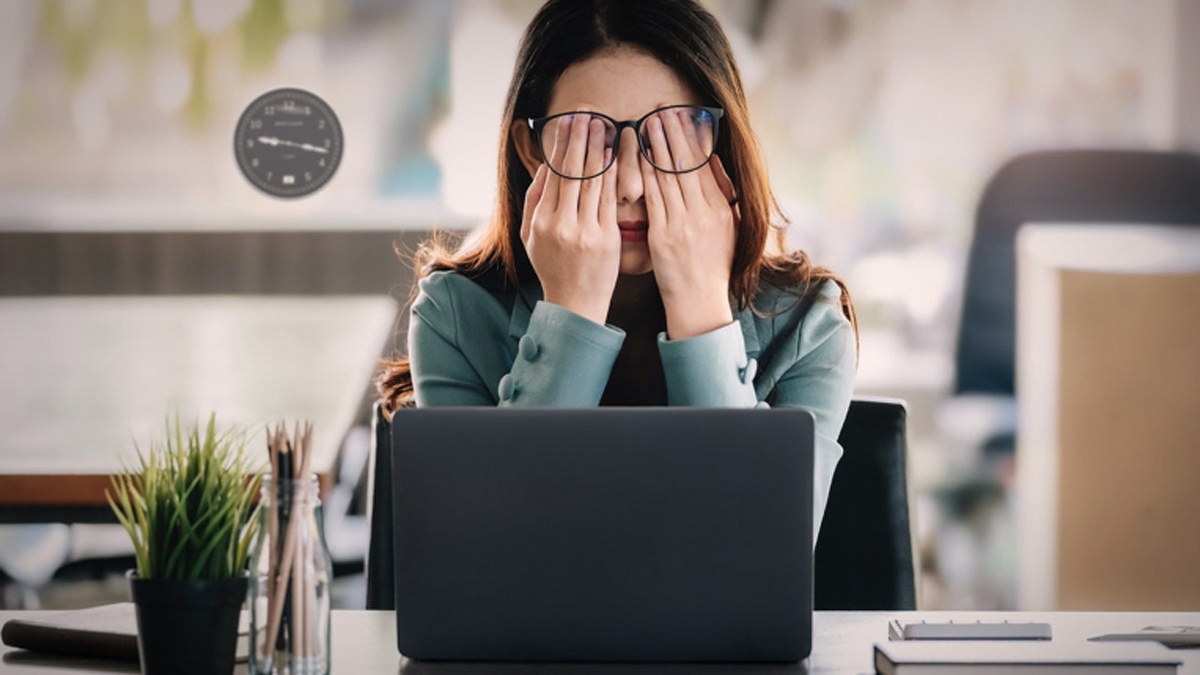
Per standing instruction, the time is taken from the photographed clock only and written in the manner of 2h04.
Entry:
9h17
